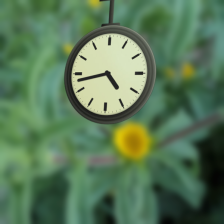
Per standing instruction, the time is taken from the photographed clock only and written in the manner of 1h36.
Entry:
4h43
